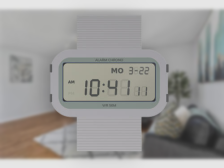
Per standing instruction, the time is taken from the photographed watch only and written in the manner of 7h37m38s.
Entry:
10h41m11s
